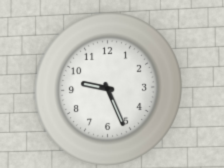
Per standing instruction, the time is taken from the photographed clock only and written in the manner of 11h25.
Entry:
9h26
